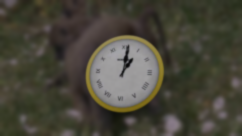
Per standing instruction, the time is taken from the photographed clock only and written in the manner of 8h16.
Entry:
1h01
